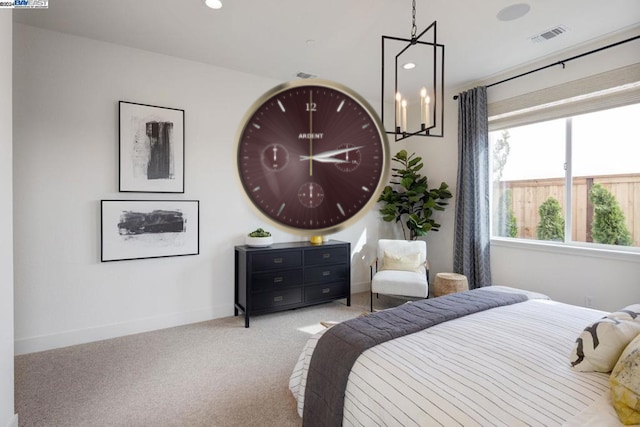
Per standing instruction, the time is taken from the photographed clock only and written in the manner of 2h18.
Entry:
3h13
